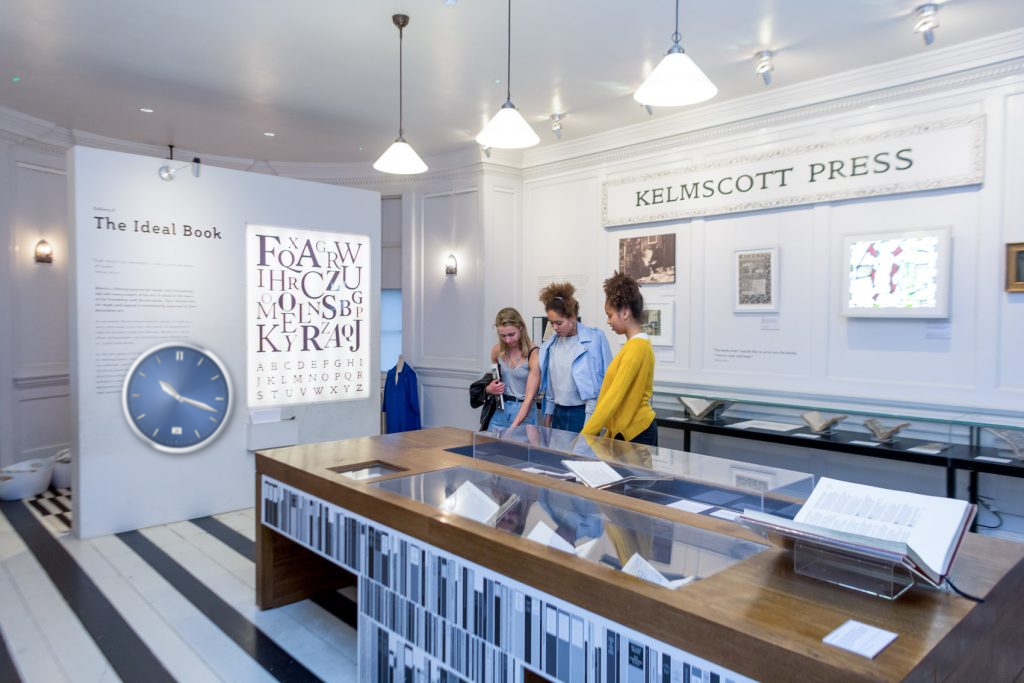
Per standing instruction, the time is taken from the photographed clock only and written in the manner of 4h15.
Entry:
10h18
